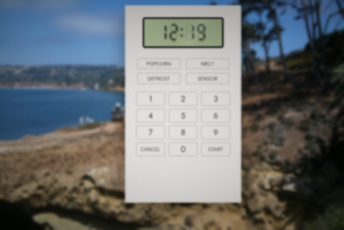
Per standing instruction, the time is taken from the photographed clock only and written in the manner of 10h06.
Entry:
12h19
